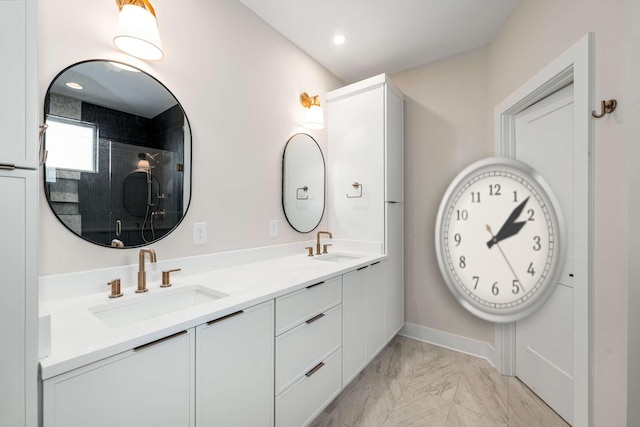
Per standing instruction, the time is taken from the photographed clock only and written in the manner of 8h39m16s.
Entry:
2h07m24s
